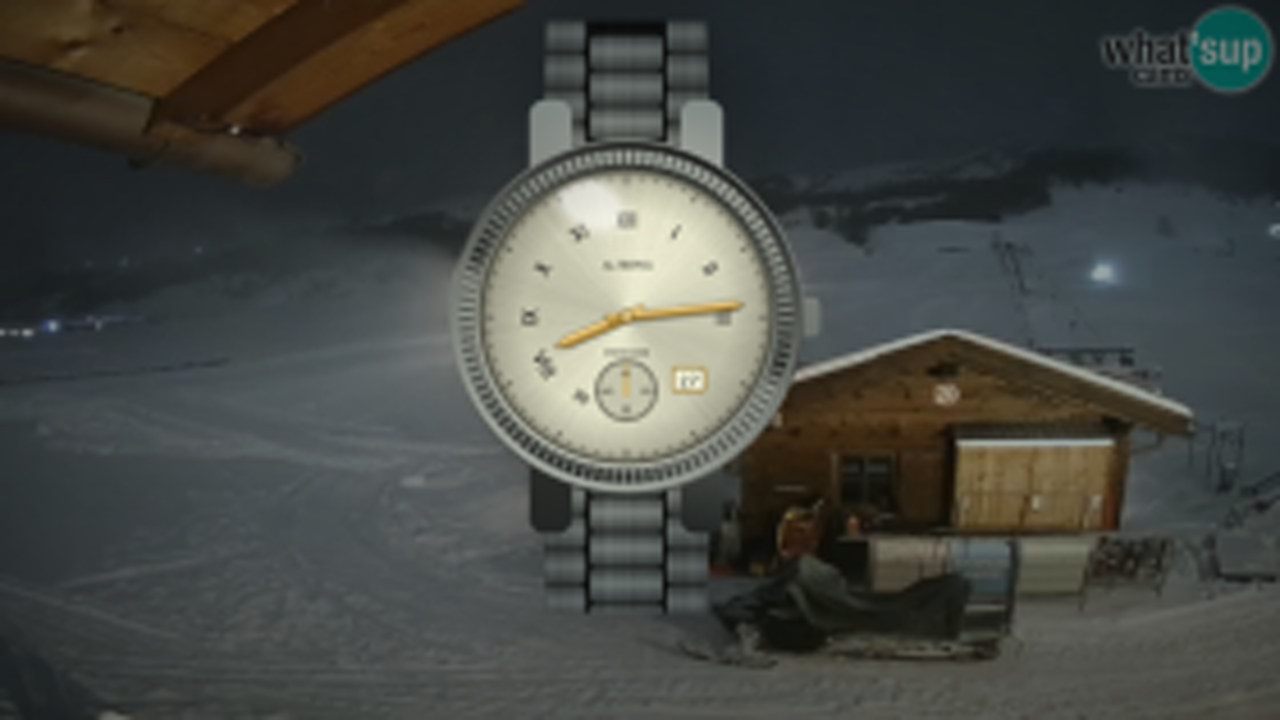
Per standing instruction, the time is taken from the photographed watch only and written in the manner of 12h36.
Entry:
8h14
